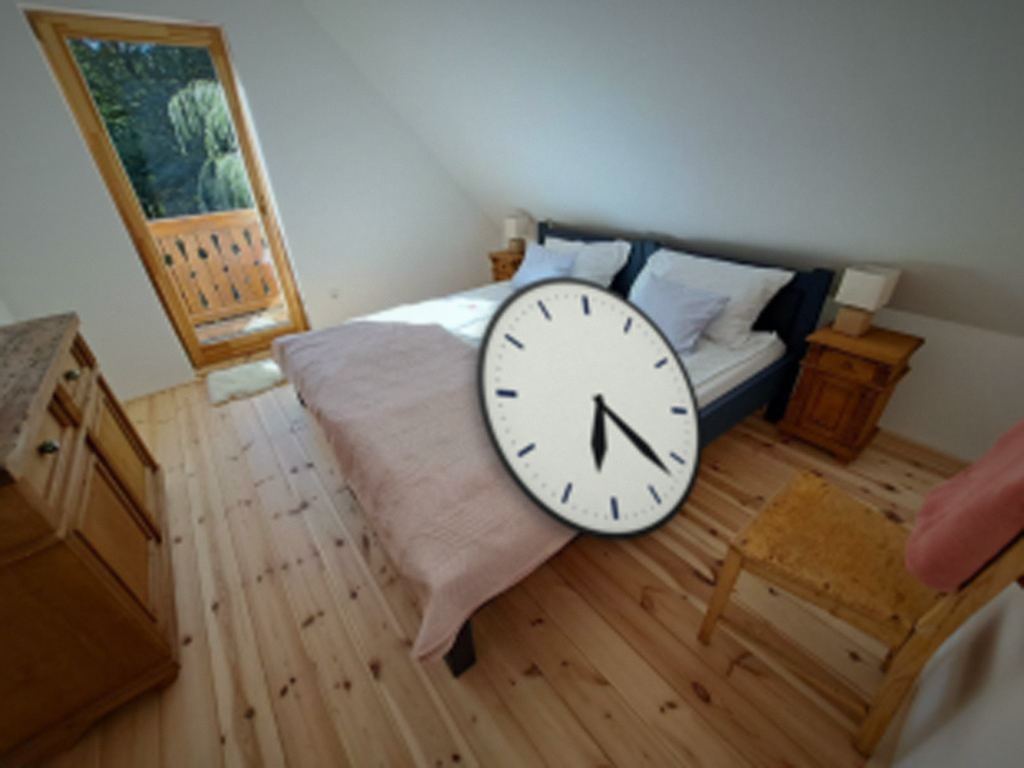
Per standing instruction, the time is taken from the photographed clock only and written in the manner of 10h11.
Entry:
6h22
